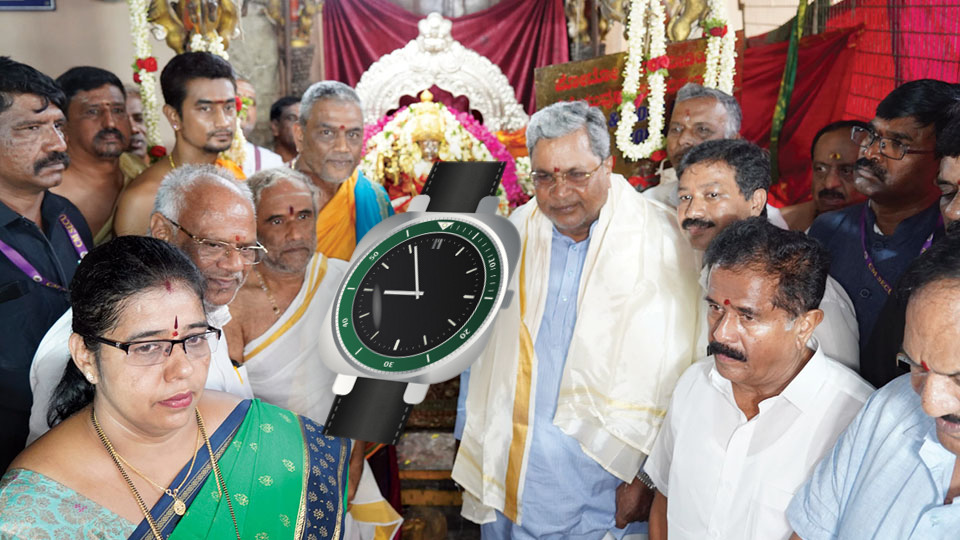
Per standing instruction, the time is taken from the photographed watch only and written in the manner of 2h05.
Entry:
8h56
